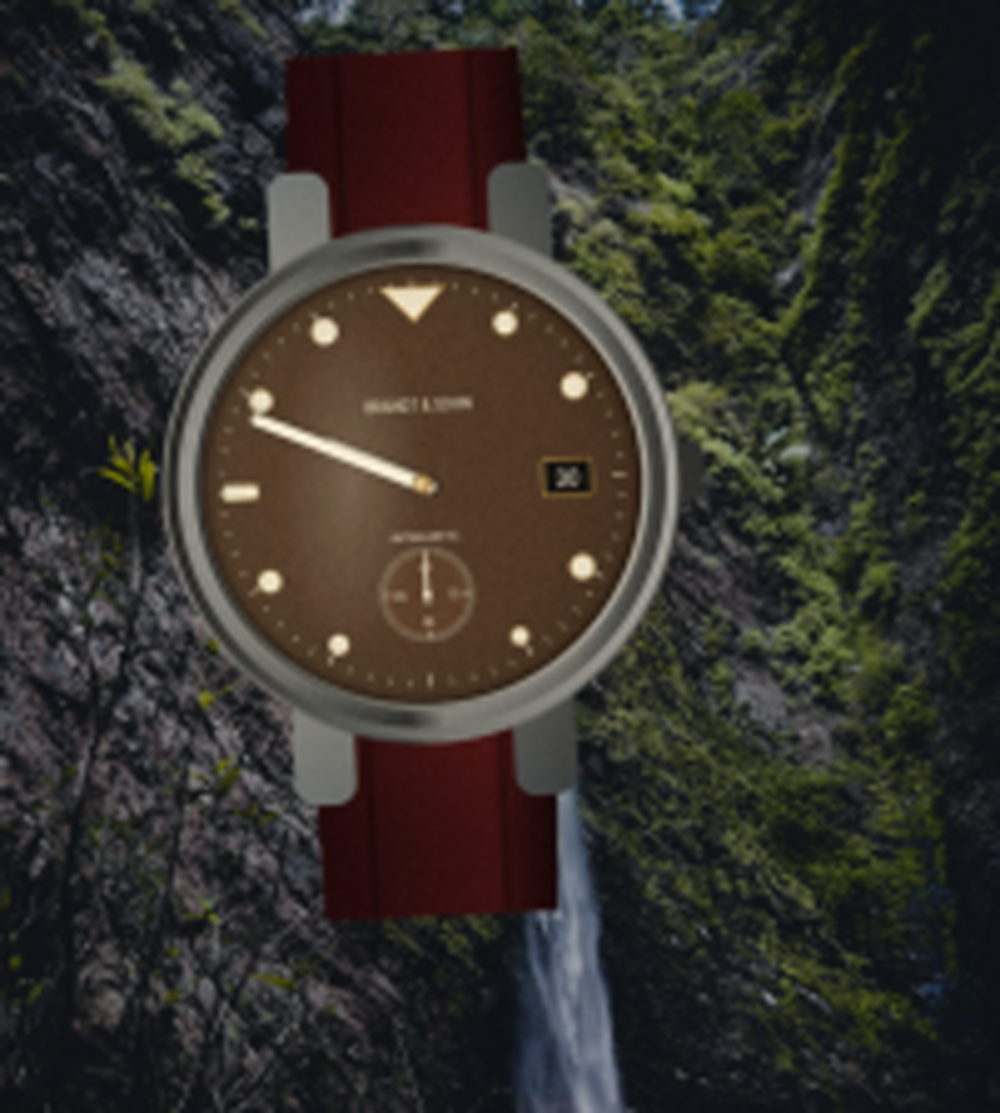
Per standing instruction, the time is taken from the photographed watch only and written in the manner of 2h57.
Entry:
9h49
